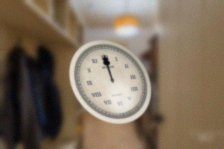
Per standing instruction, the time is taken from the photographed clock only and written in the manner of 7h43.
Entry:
12h00
